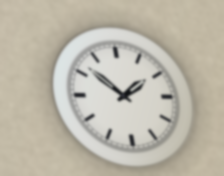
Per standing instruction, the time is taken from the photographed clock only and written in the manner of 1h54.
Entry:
1h52
